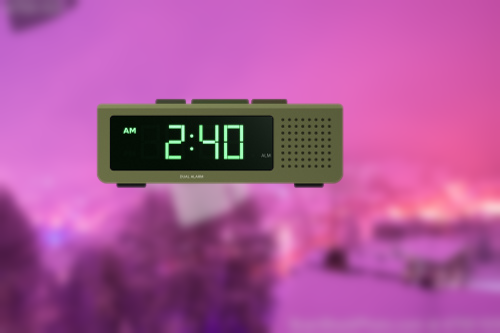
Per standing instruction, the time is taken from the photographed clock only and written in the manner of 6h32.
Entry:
2h40
